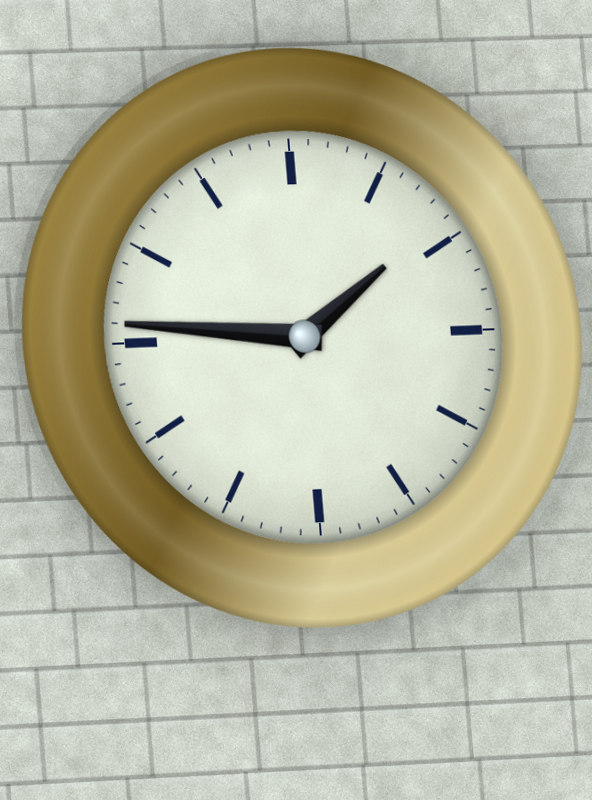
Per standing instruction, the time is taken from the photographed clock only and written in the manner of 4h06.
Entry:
1h46
